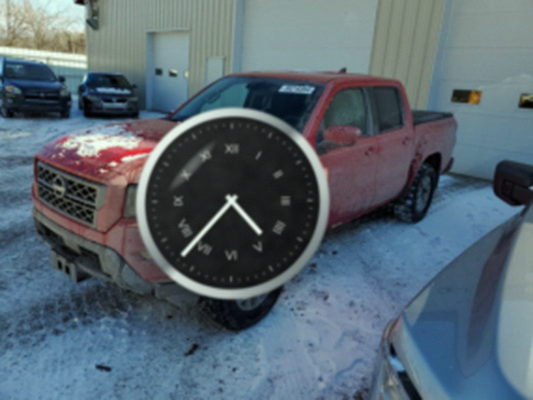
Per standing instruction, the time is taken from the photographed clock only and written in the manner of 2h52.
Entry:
4h37
